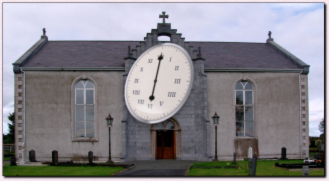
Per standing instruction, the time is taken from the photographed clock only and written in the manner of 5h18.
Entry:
6h00
